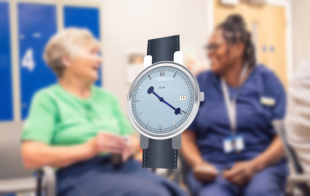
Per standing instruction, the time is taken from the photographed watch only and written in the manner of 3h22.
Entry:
10h21
